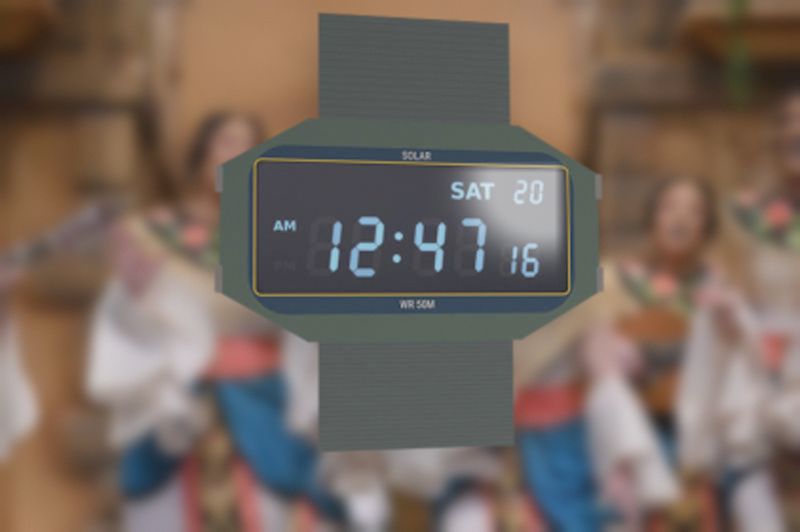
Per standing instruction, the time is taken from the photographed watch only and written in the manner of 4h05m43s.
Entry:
12h47m16s
